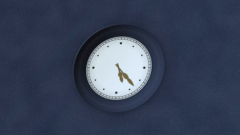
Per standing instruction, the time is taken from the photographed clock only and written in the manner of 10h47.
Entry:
5h23
